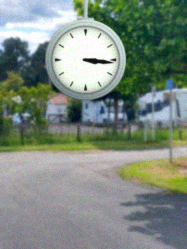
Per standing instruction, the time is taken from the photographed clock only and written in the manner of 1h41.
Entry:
3h16
